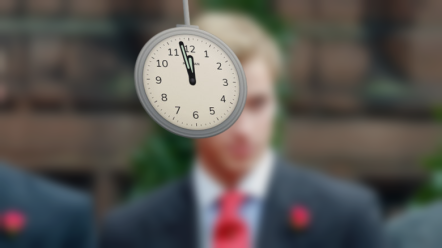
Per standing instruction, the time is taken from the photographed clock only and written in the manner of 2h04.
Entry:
11h58
